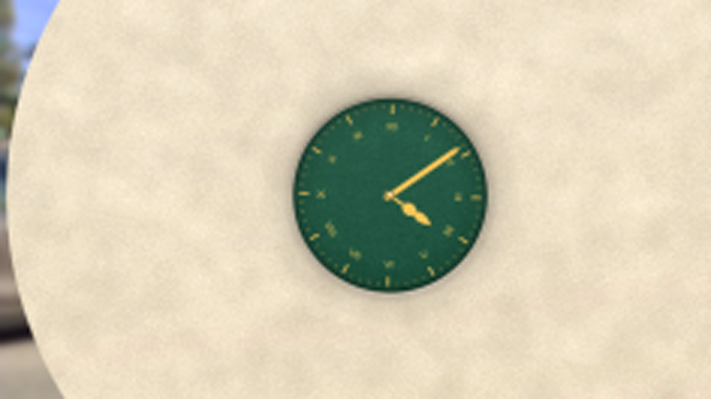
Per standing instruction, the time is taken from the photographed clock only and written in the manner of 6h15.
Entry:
4h09
